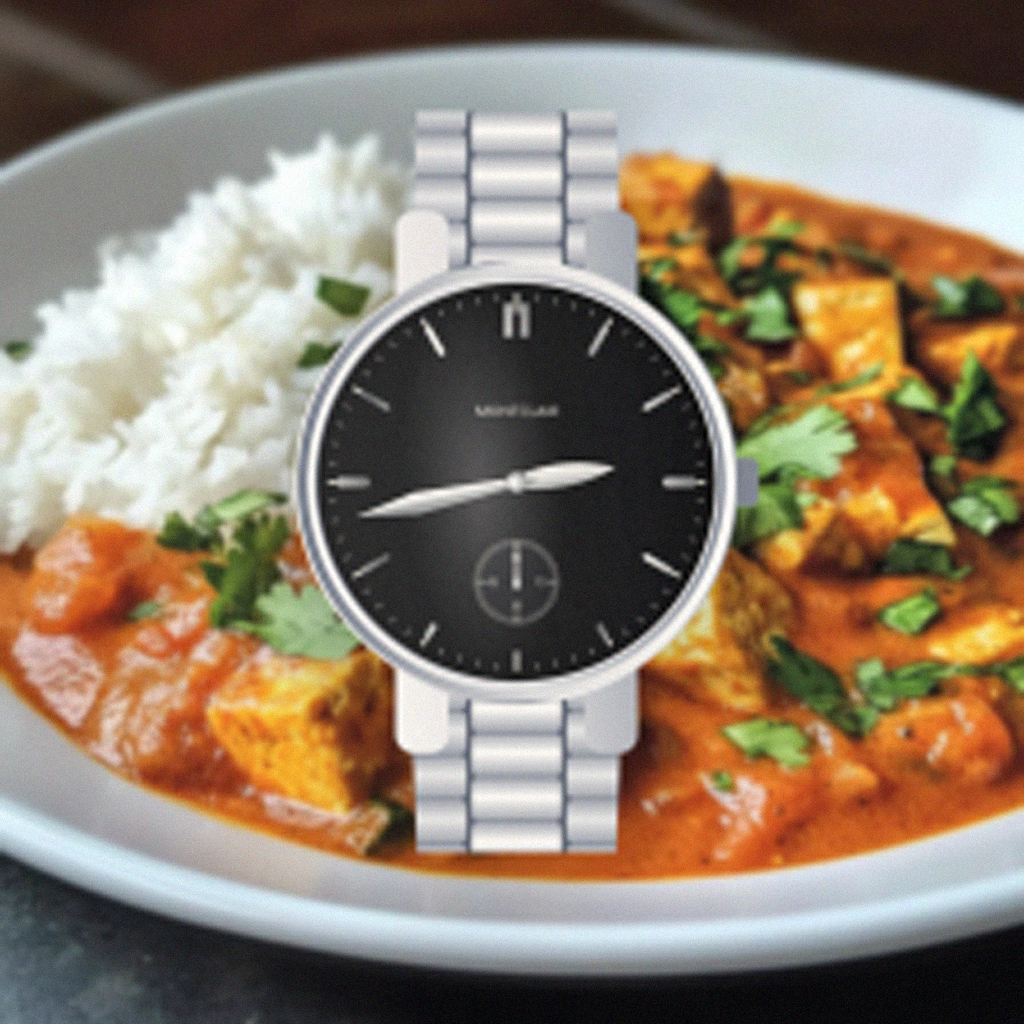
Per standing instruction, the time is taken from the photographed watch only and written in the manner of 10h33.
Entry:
2h43
